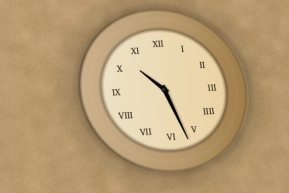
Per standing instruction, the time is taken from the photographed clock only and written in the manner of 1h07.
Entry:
10h27
